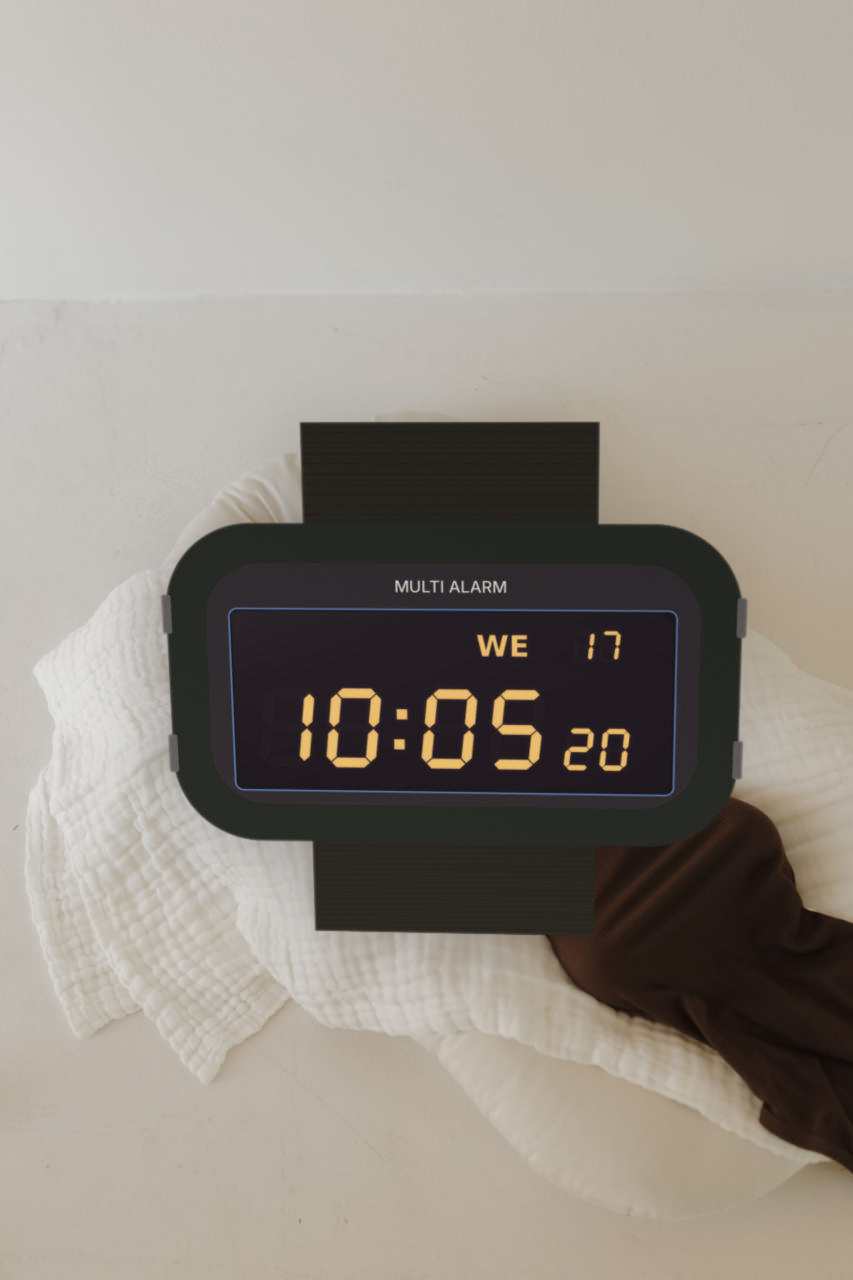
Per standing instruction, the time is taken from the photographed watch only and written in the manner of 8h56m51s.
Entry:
10h05m20s
